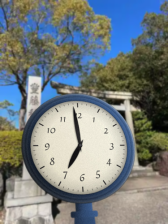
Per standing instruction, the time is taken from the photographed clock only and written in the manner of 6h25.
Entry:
6h59
